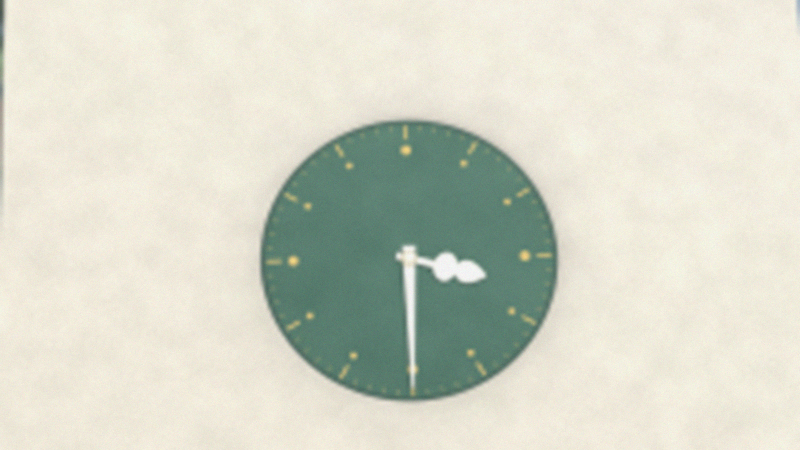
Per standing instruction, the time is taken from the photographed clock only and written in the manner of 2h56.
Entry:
3h30
